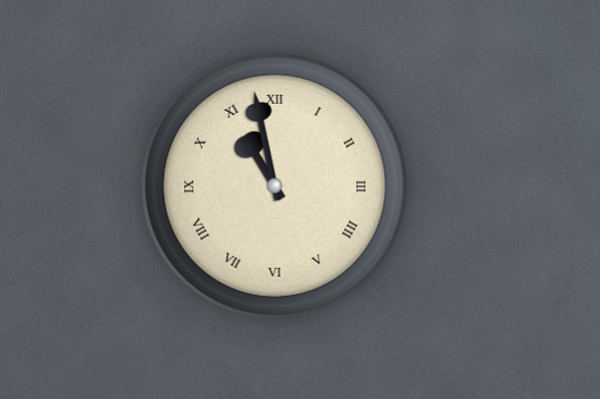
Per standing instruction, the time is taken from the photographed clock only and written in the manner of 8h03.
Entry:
10h58
